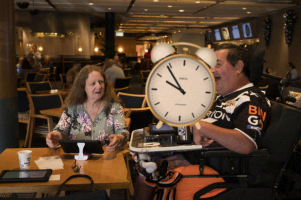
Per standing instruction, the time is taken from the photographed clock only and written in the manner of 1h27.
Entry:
9h54
